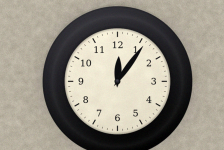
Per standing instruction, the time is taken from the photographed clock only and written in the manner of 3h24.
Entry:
12h06
